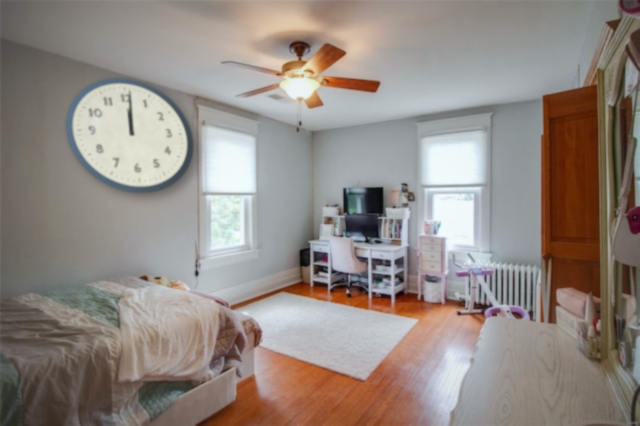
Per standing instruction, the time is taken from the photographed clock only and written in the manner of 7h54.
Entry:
12h01
